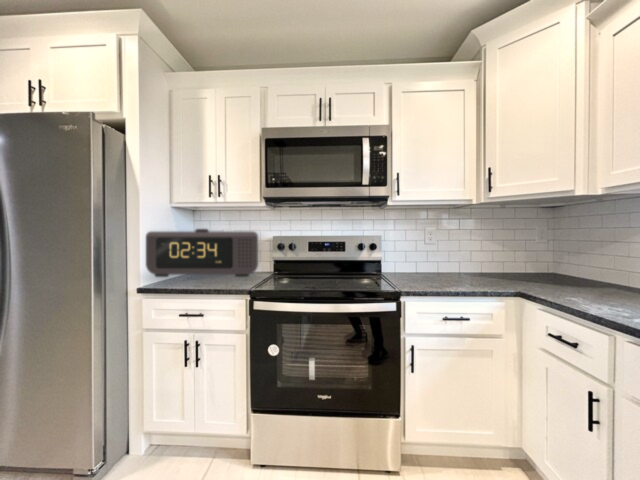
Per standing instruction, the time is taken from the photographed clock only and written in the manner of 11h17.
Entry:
2h34
